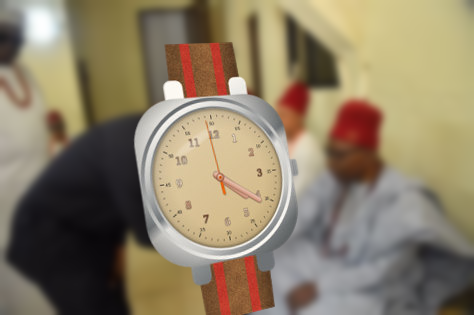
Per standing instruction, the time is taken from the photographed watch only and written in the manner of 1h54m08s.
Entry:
4h20m59s
